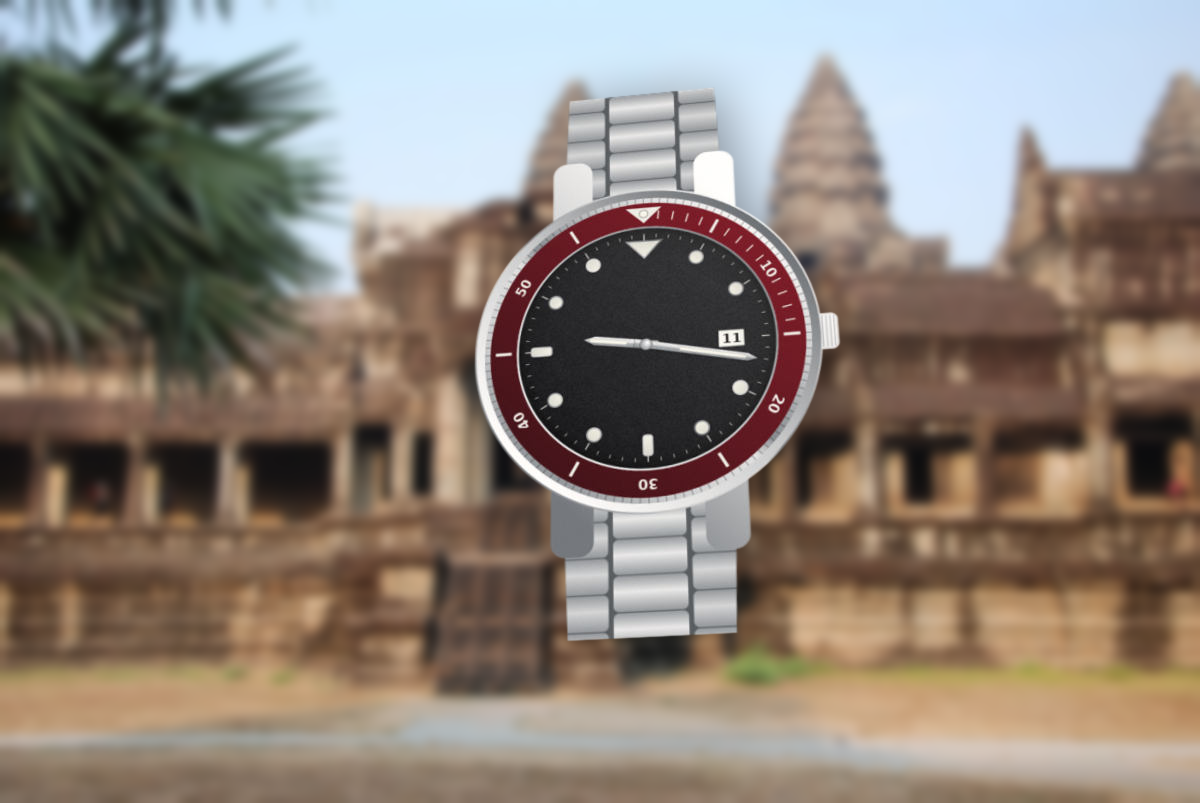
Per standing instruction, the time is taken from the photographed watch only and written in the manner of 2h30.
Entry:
9h17
